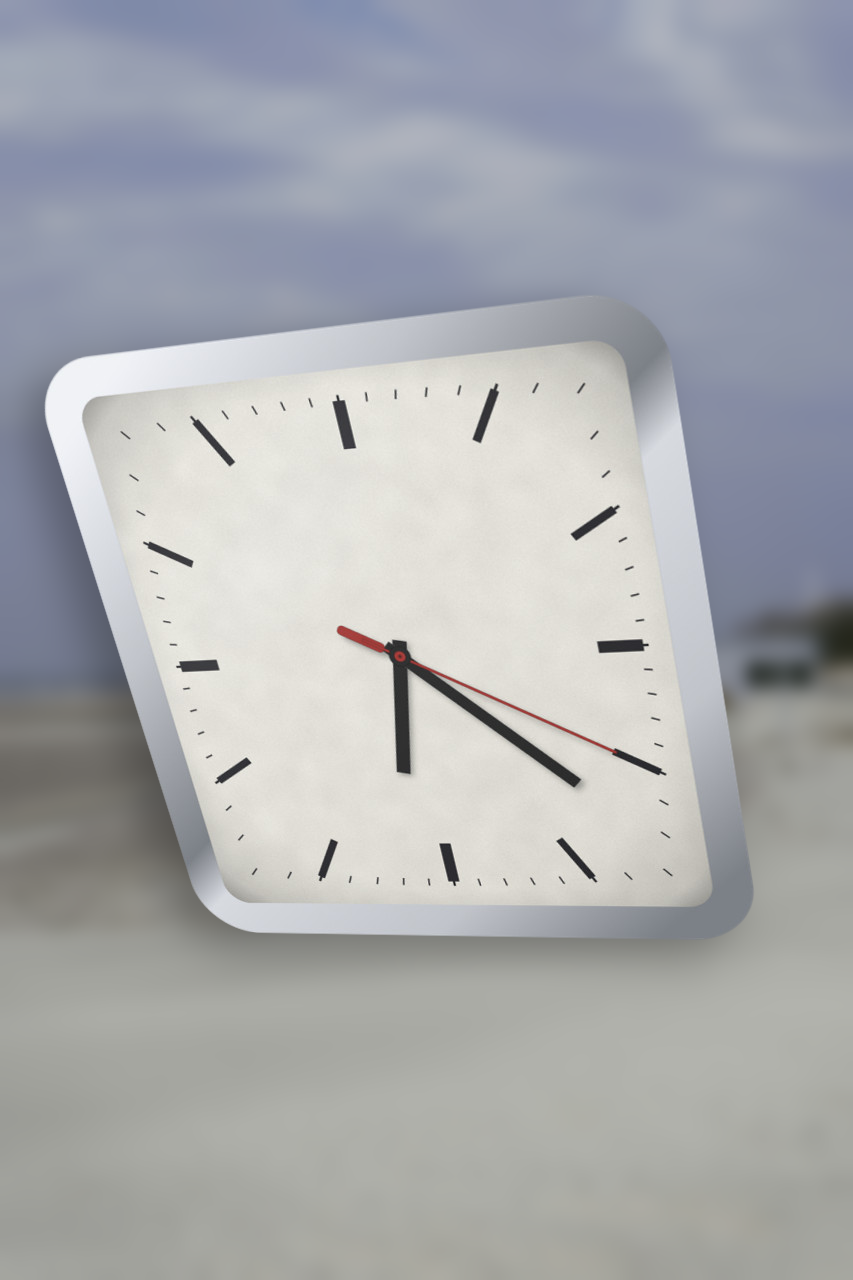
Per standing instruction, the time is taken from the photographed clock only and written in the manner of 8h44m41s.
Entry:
6h22m20s
